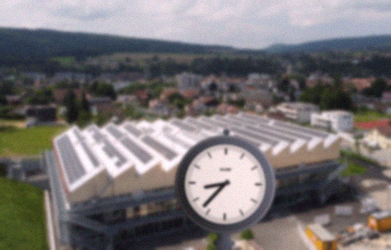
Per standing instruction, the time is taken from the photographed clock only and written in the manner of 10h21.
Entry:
8h37
